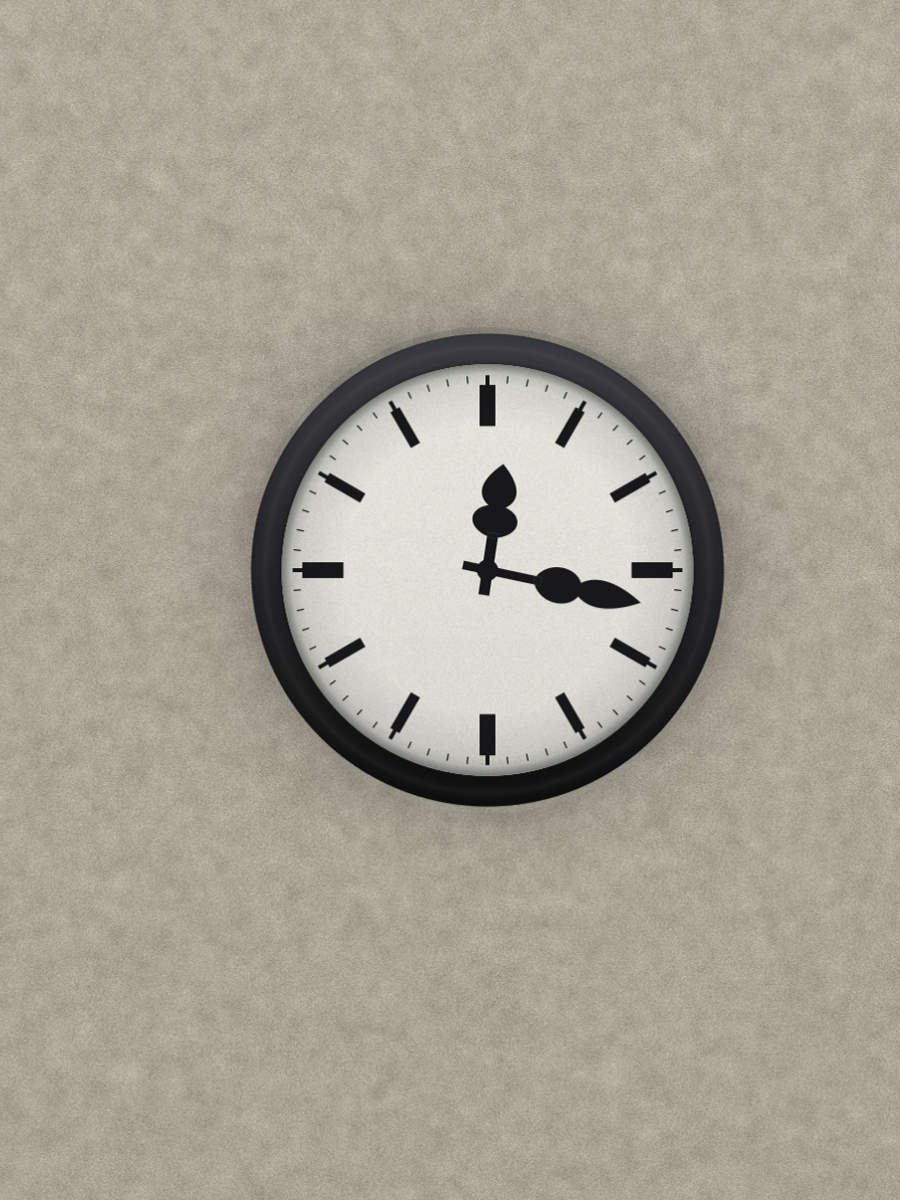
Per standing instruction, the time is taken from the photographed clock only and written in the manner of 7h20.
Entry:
12h17
